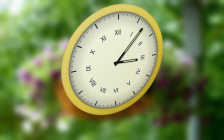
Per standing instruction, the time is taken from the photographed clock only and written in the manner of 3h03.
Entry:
3h07
